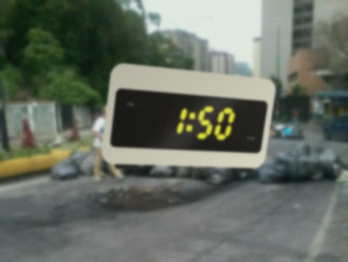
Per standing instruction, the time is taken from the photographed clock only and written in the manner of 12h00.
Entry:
1h50
